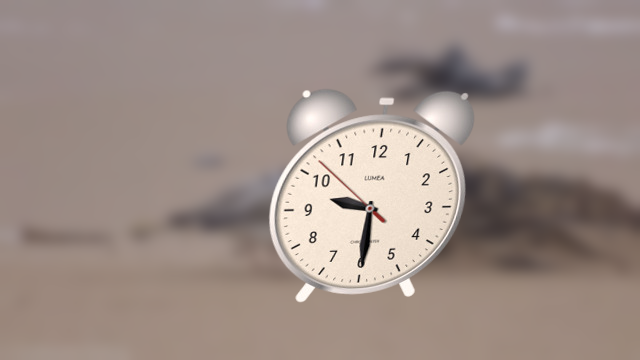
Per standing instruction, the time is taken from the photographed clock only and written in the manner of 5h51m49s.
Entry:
9h29m52s
